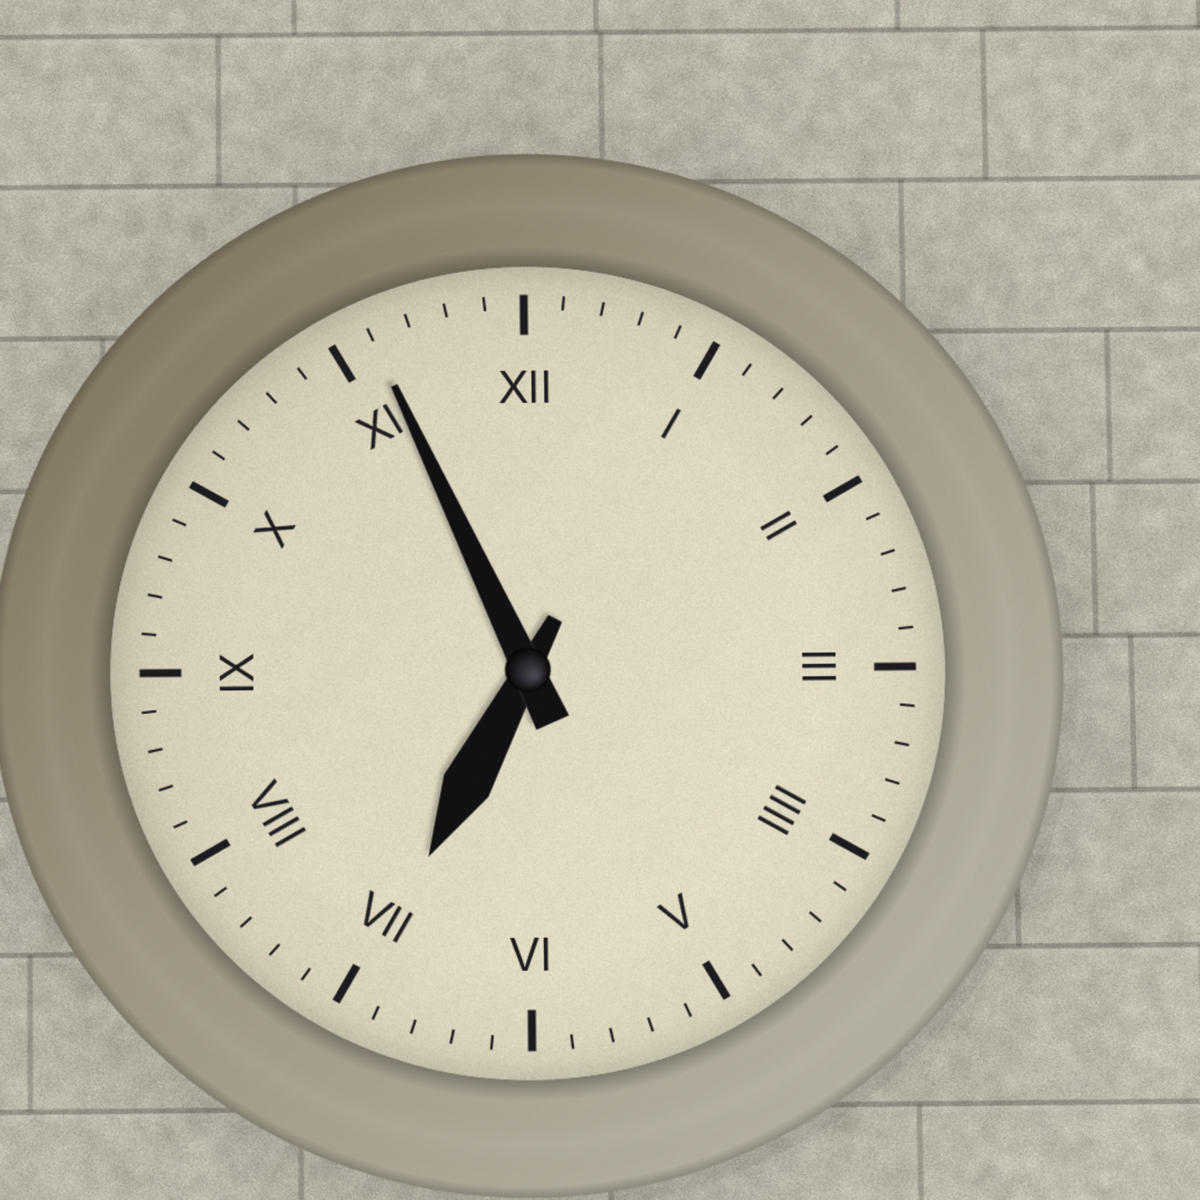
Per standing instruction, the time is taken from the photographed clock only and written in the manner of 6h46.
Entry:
6h56
